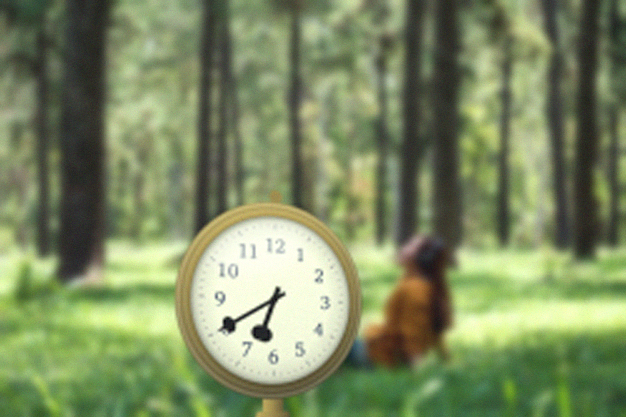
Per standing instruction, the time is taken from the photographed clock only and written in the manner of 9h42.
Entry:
6h40
